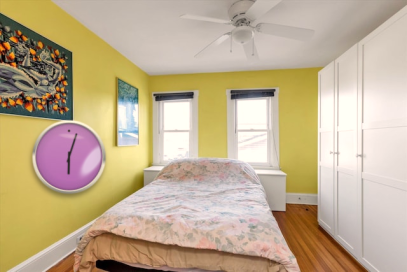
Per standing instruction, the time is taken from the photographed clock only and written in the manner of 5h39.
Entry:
6h03
